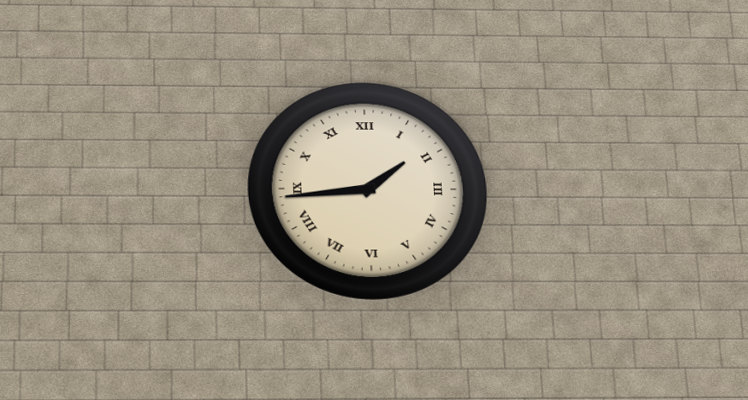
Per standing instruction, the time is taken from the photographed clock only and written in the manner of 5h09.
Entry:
1h44
